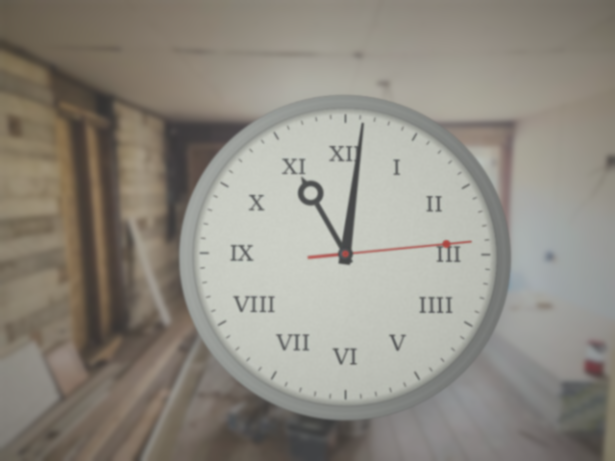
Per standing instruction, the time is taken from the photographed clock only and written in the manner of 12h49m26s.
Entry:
11h01m14s
